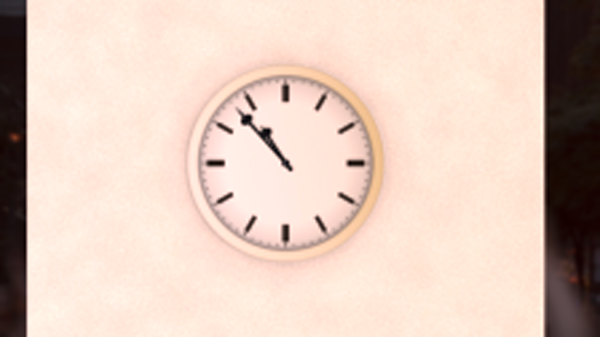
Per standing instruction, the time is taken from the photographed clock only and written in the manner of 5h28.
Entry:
10h53
